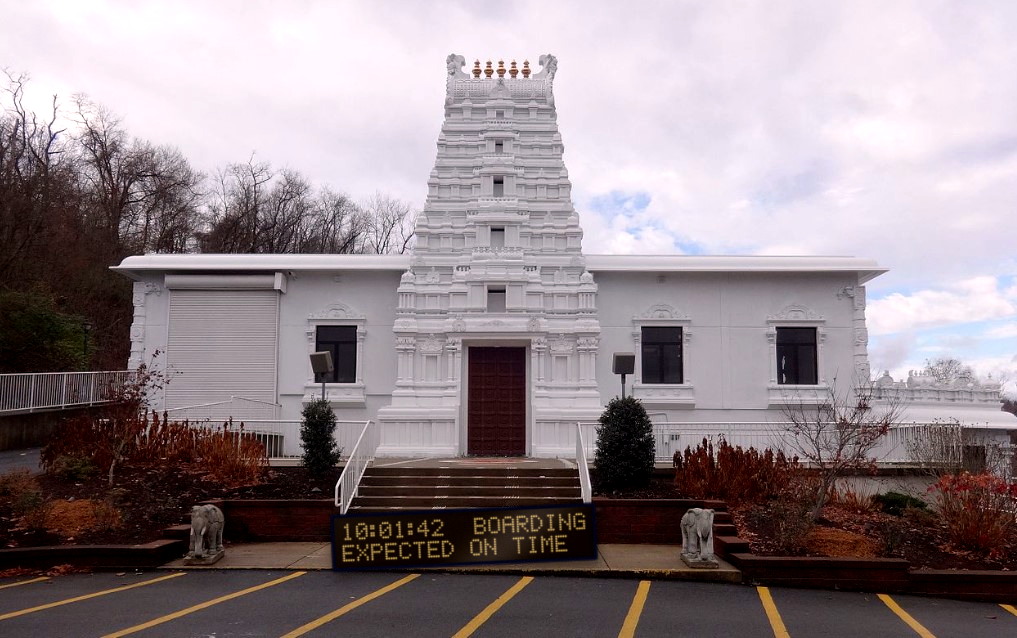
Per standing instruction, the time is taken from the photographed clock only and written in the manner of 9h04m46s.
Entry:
10h01m42s
